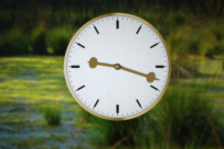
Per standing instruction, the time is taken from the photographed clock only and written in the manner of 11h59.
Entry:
9h18
